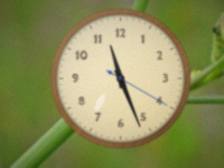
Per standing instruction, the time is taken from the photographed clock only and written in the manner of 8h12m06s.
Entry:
11h26m20s
